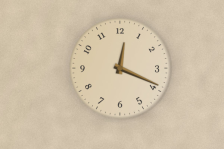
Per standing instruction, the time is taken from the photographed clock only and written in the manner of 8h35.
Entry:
12h19
